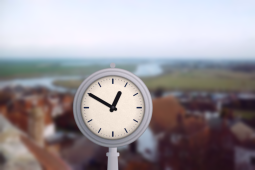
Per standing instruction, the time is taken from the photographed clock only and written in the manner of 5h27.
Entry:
12h50
